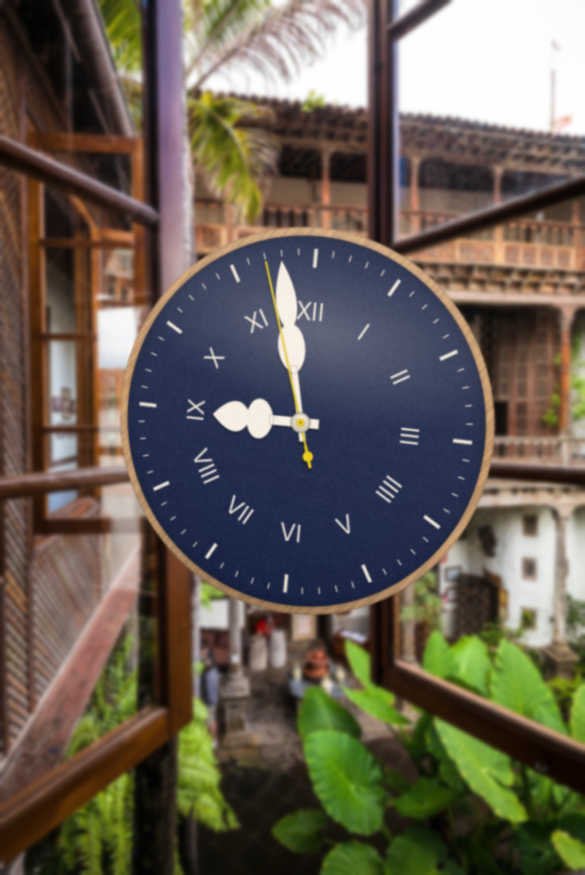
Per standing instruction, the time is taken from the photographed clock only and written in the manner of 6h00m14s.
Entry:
8h57m57s
